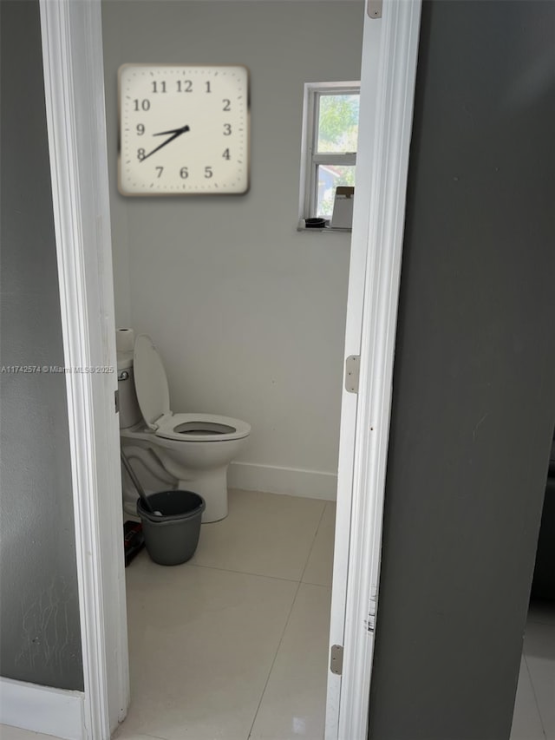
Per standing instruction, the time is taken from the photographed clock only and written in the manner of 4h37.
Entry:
8h39
